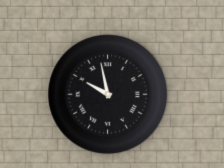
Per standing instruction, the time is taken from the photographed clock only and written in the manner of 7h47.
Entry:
9h58
